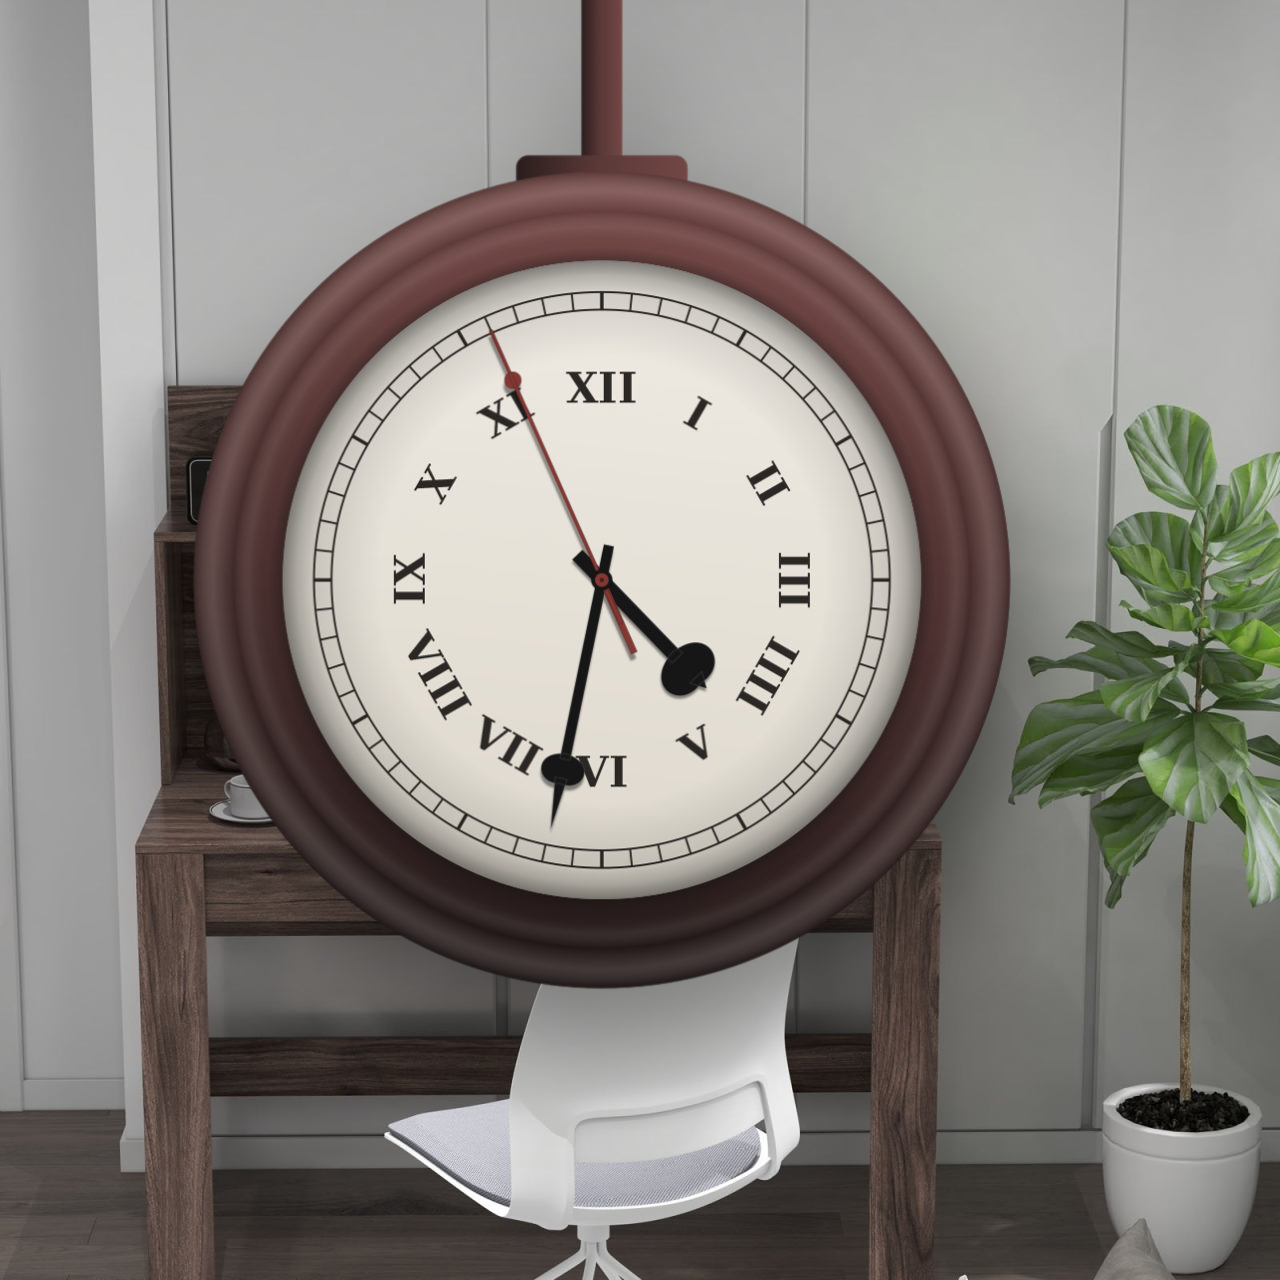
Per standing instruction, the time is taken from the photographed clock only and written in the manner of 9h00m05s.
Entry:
4h31m56s
